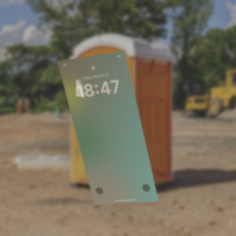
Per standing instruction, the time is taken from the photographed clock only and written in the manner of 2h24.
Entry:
18h47
